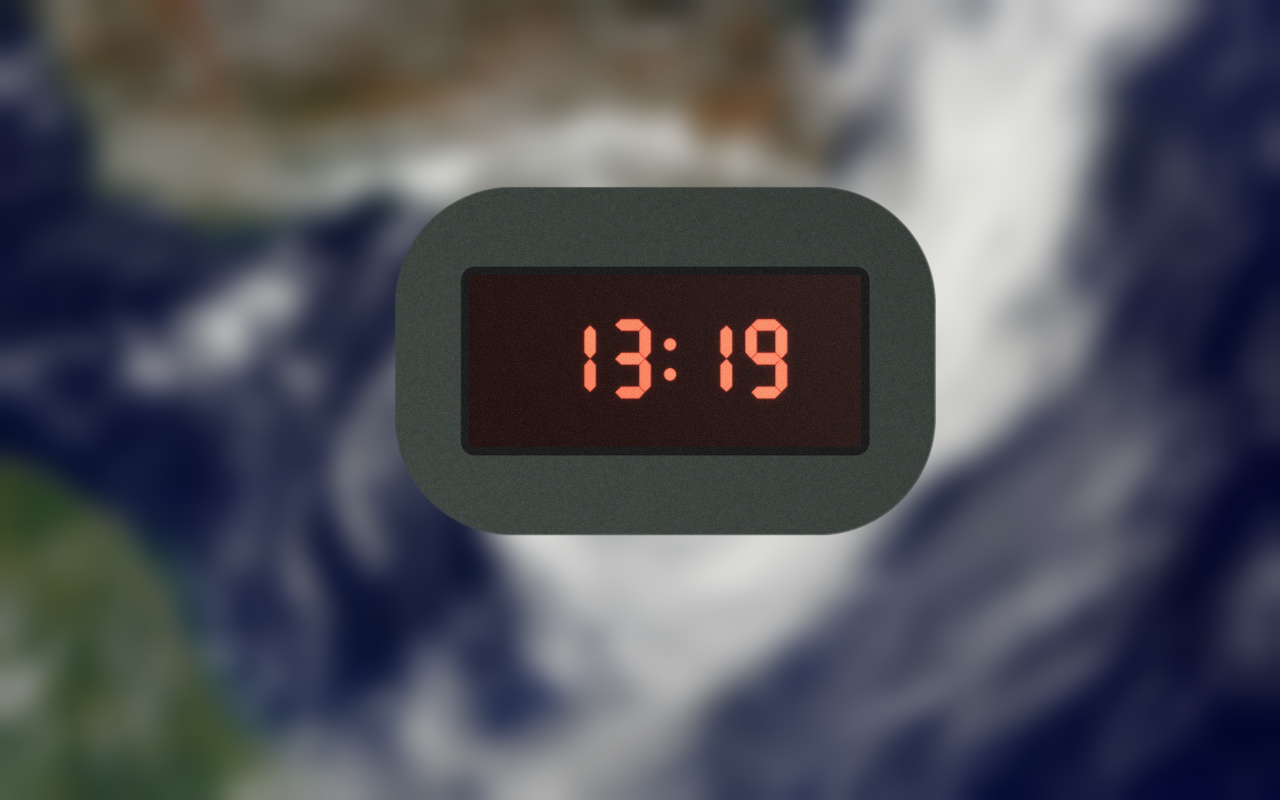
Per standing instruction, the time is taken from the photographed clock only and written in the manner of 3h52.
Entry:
13h19
